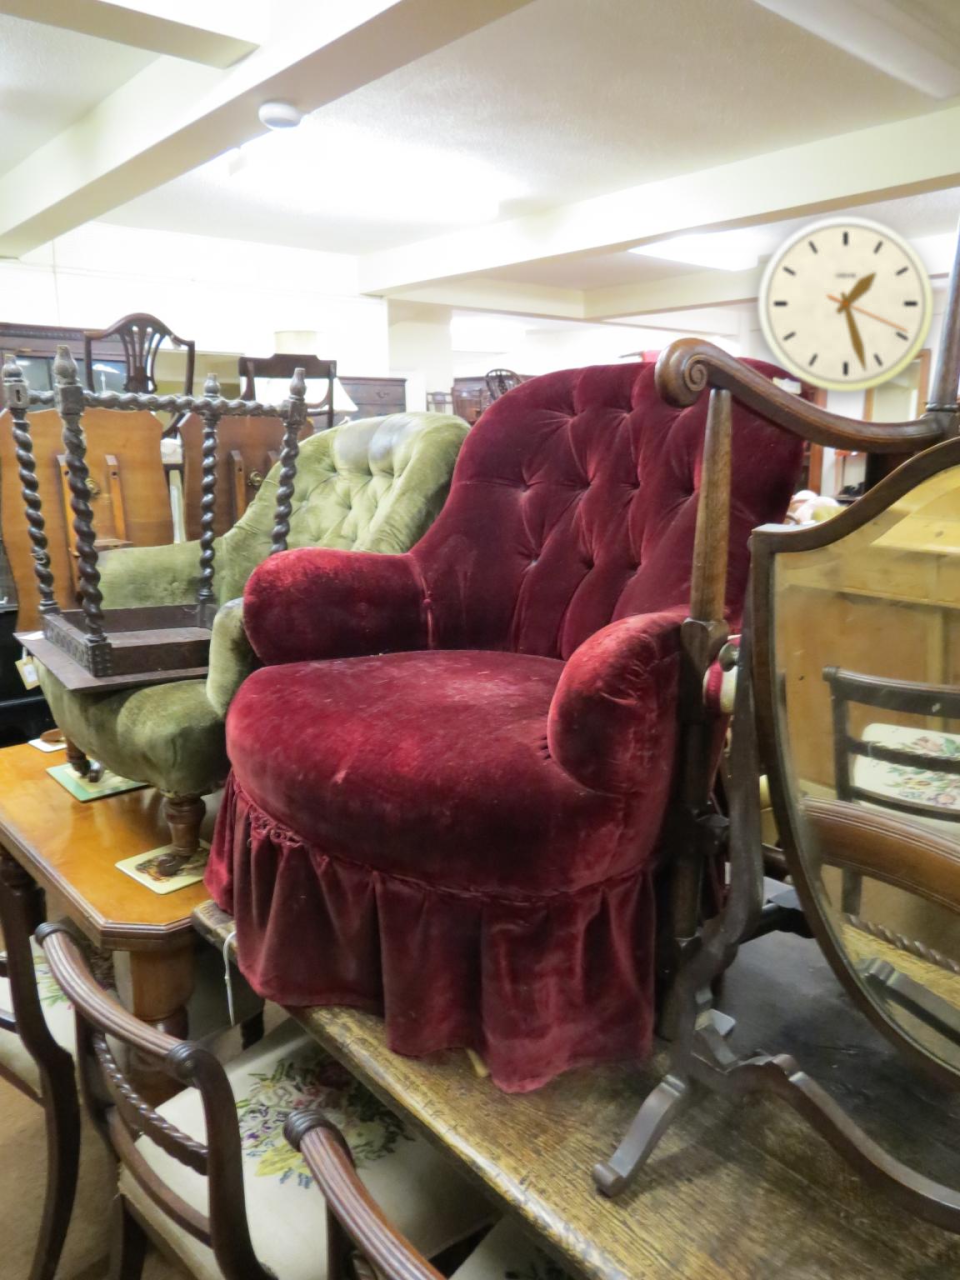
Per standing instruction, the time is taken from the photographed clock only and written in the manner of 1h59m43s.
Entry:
1h27m19s
